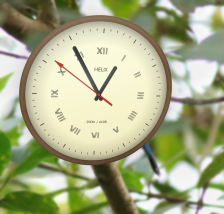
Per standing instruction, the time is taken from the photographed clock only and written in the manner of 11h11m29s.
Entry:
12h54m51s
